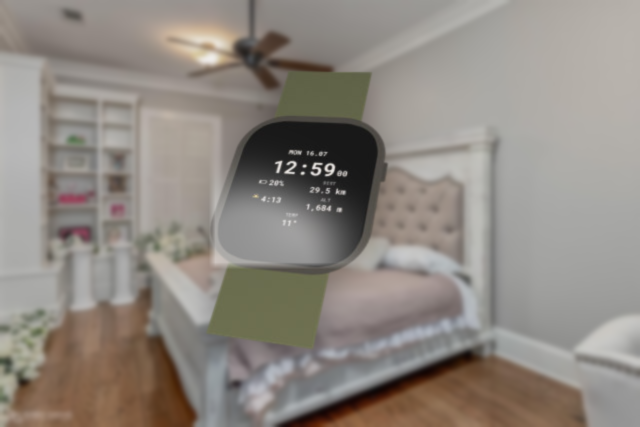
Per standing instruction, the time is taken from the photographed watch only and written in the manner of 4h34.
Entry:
12h59
